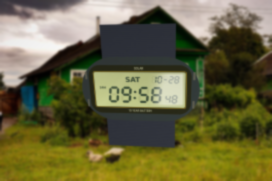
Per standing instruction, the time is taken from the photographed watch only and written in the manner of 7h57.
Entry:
9h58
